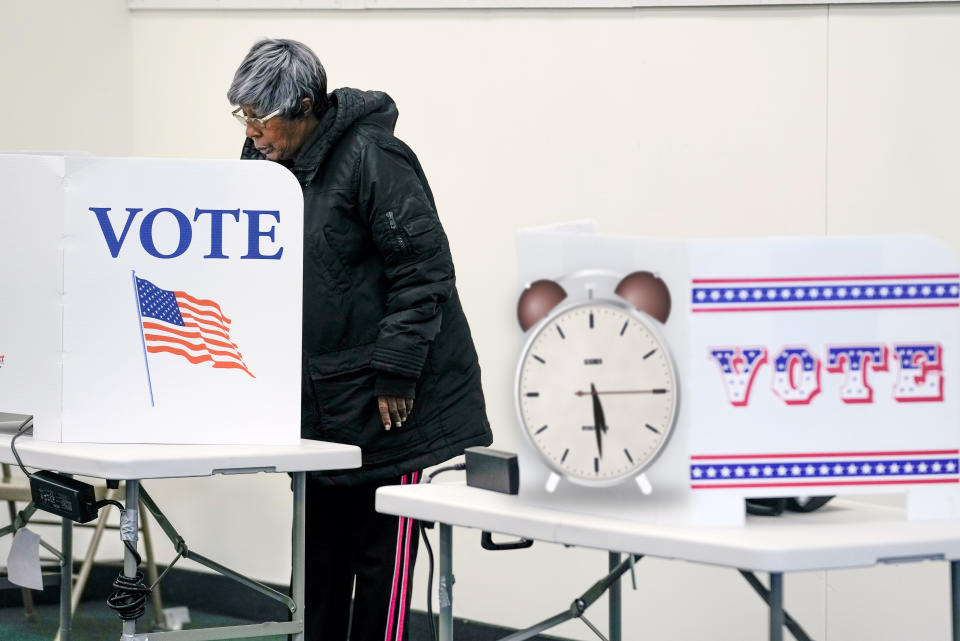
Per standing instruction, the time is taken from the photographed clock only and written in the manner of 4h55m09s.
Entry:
5h29m15s
